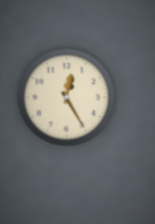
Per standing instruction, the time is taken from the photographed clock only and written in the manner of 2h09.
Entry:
12h25
